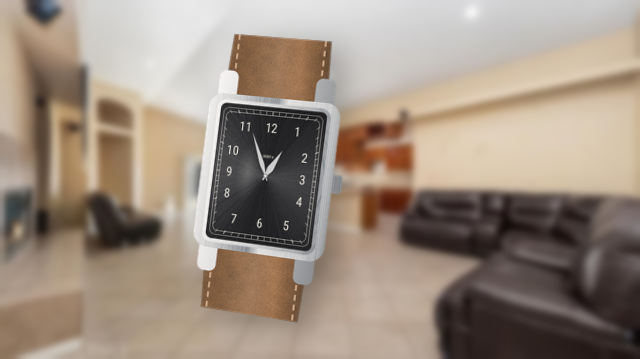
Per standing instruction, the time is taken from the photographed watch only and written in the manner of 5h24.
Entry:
12h56
